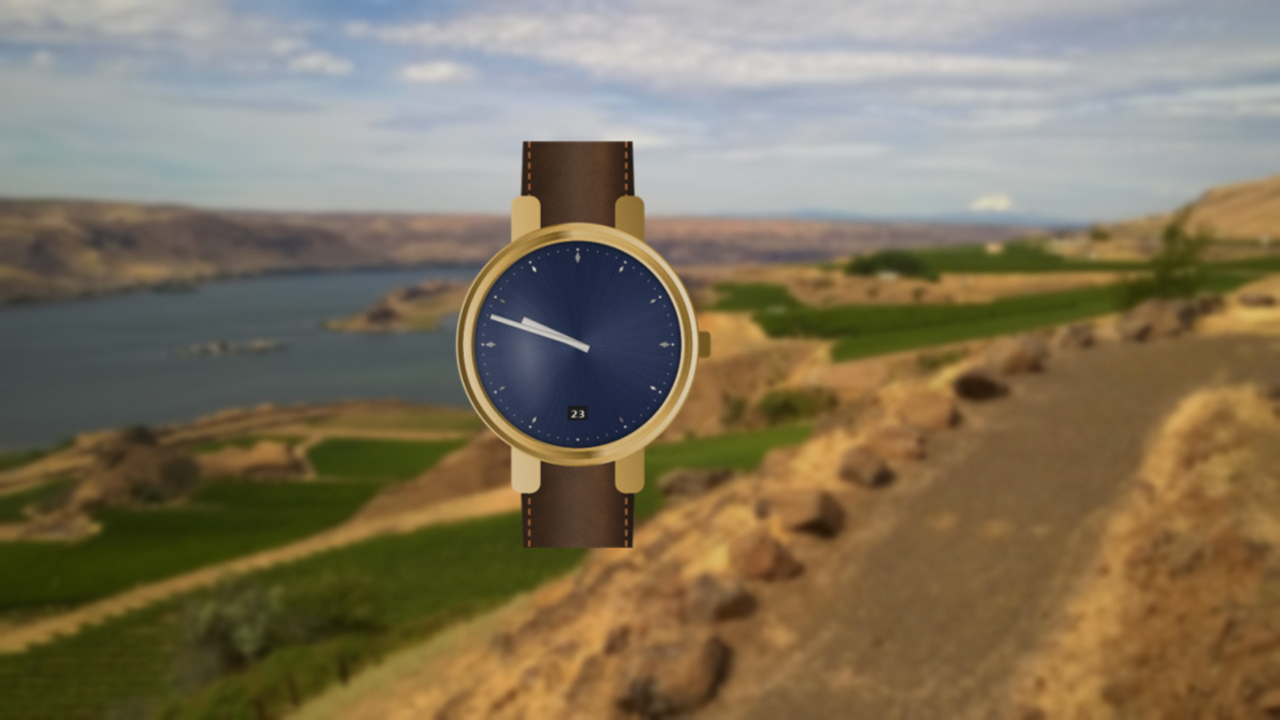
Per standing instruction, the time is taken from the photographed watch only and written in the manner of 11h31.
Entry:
9h48
